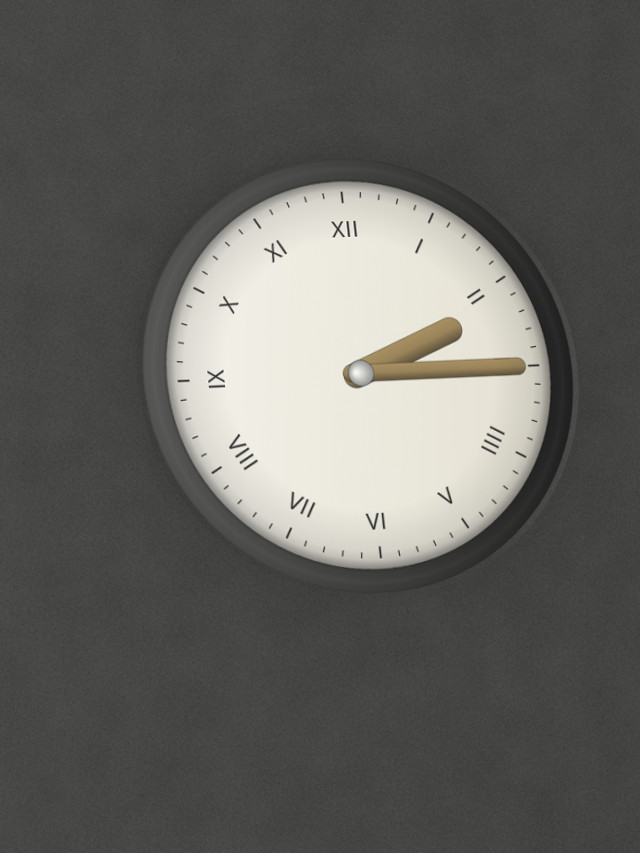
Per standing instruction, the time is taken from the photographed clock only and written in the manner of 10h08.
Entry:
2h15
